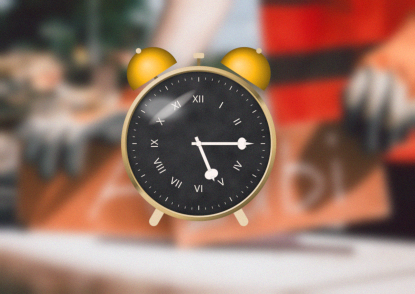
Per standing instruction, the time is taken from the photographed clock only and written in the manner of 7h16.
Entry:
5h15
